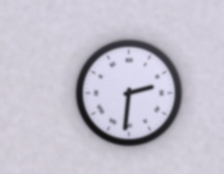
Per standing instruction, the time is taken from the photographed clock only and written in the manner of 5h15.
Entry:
2h31
